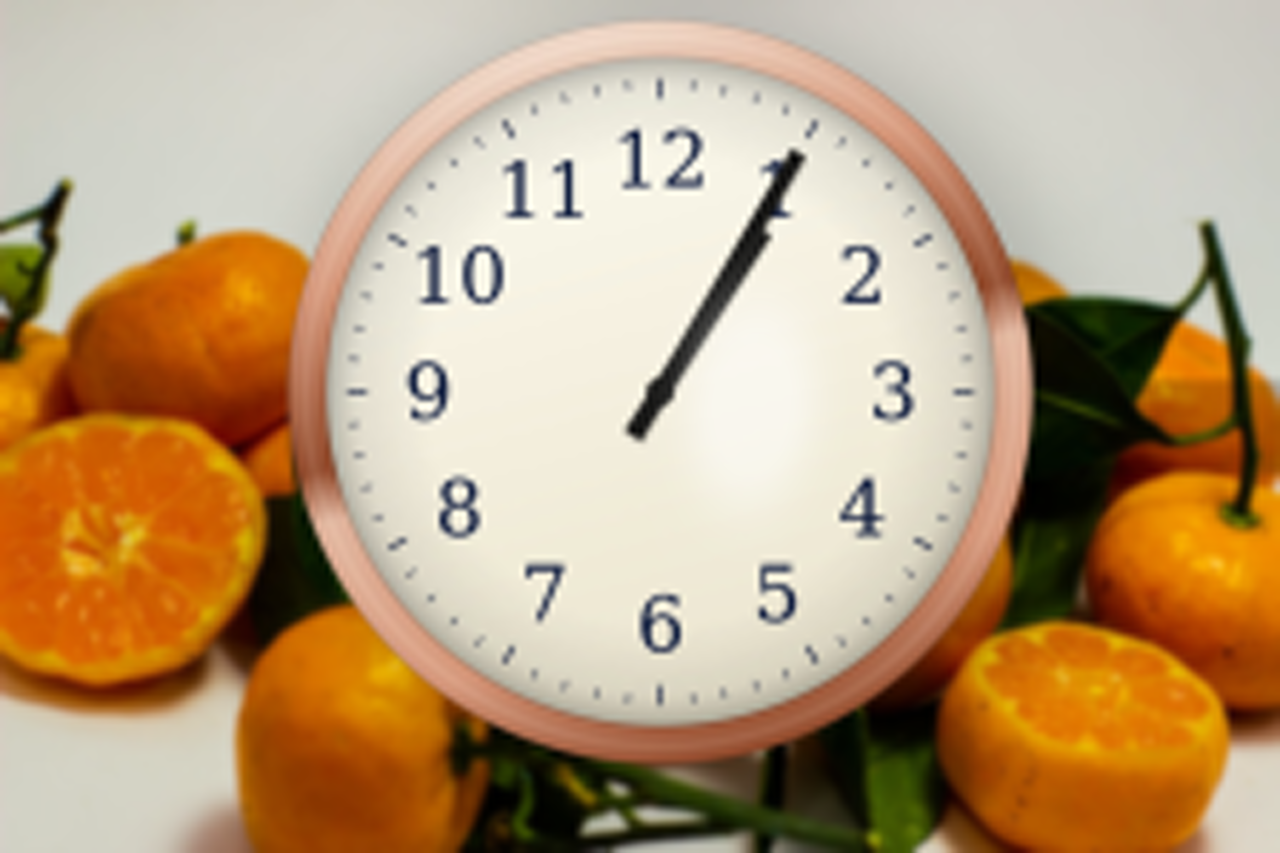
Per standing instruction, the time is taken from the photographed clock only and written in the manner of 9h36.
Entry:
1h05
